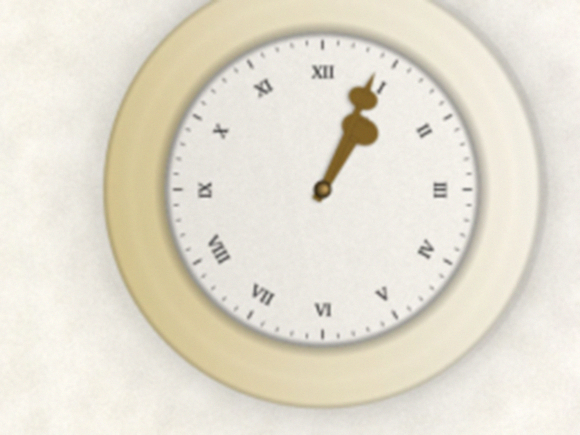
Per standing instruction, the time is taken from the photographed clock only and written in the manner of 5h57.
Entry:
1h04
